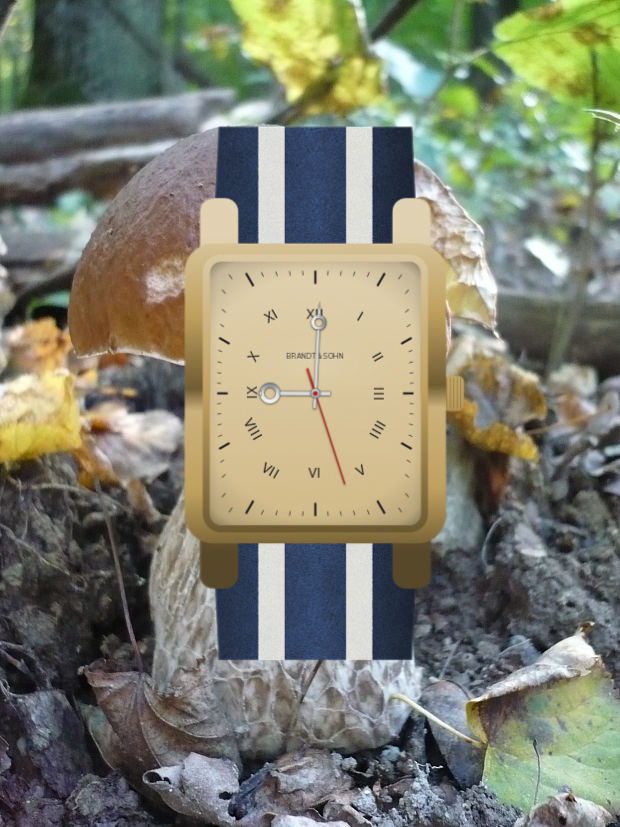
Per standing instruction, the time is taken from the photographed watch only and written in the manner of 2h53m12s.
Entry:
9h00m27s
